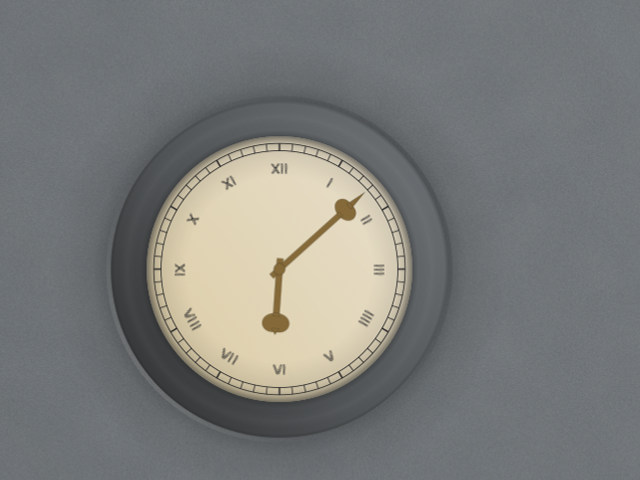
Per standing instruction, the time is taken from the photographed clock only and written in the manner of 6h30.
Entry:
6h08
